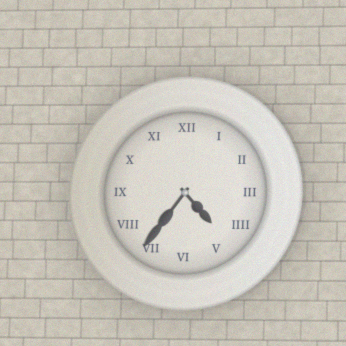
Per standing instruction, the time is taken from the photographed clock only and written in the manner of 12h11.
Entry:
4h36
